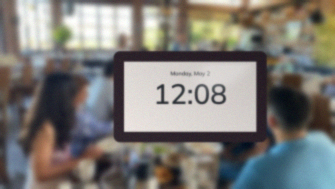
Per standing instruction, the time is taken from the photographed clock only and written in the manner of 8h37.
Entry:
12h08
